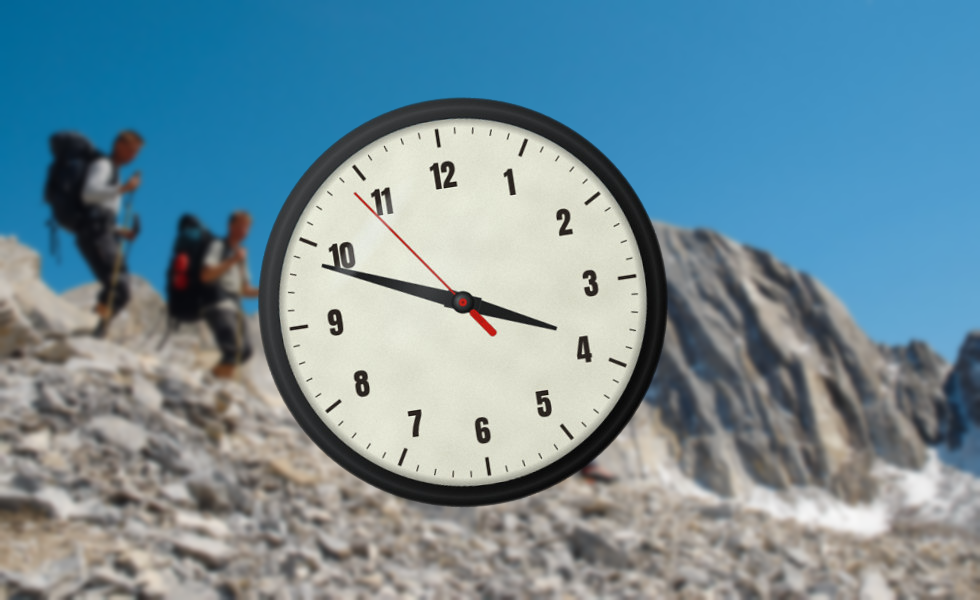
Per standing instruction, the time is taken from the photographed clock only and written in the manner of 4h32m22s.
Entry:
3h48m54s
